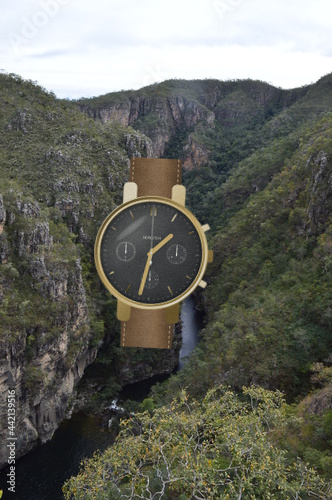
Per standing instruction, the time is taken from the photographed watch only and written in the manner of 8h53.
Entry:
1h32
